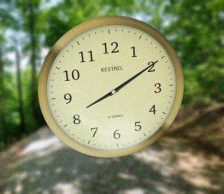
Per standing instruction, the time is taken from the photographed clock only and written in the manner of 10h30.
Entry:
8h10
